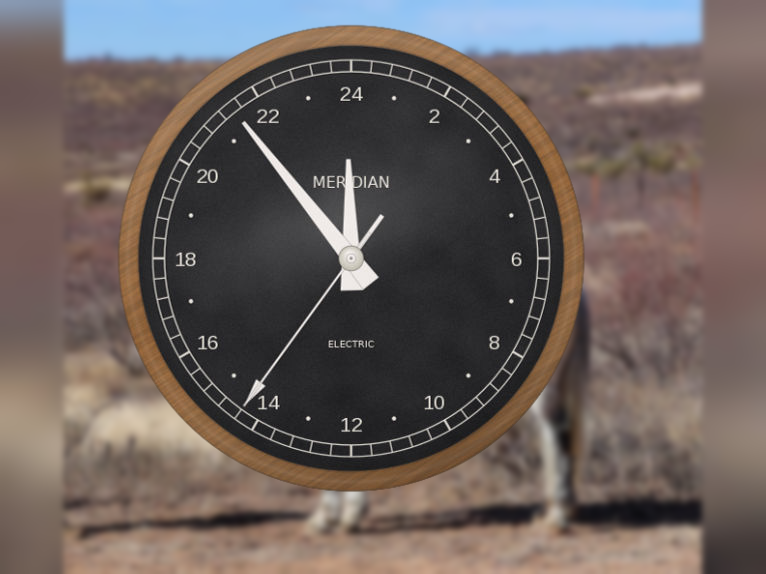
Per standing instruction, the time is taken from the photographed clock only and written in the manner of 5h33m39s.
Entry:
23h53m36s
